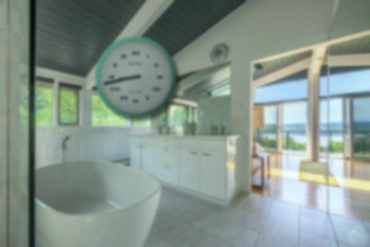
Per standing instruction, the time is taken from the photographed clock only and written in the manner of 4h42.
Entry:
8h43
